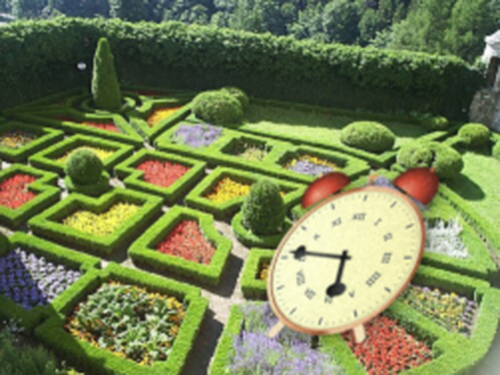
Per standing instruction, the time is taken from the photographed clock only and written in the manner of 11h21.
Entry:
5h46
